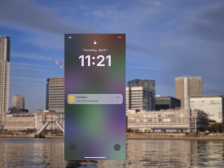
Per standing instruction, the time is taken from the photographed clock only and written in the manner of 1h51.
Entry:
11h21
